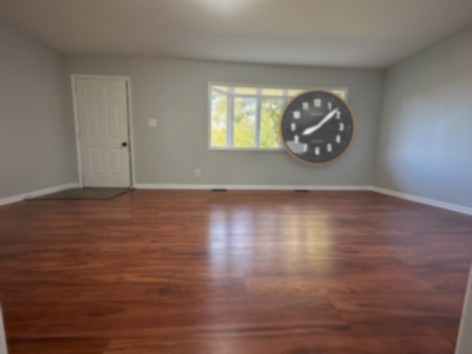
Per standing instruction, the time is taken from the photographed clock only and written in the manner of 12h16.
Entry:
8h08
